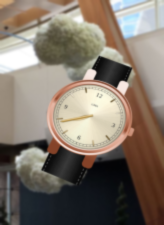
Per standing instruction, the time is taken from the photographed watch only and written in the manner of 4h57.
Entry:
7h39
